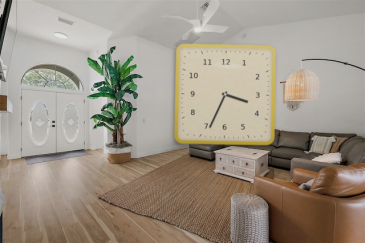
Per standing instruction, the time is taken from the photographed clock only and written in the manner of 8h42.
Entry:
3h34
